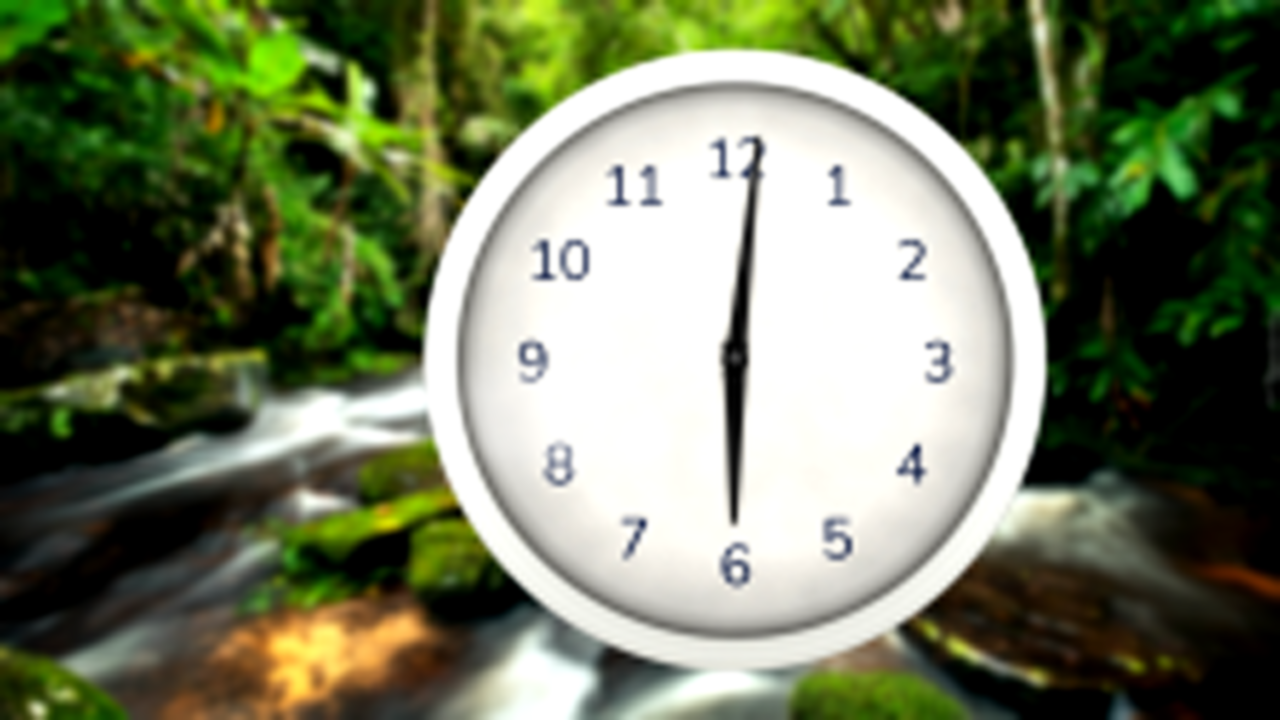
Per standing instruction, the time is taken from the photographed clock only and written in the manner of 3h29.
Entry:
6h01
